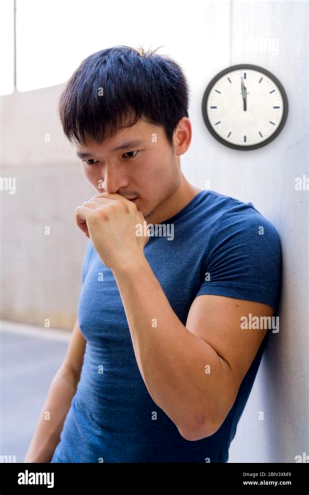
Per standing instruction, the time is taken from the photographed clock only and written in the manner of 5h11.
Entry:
11h59
